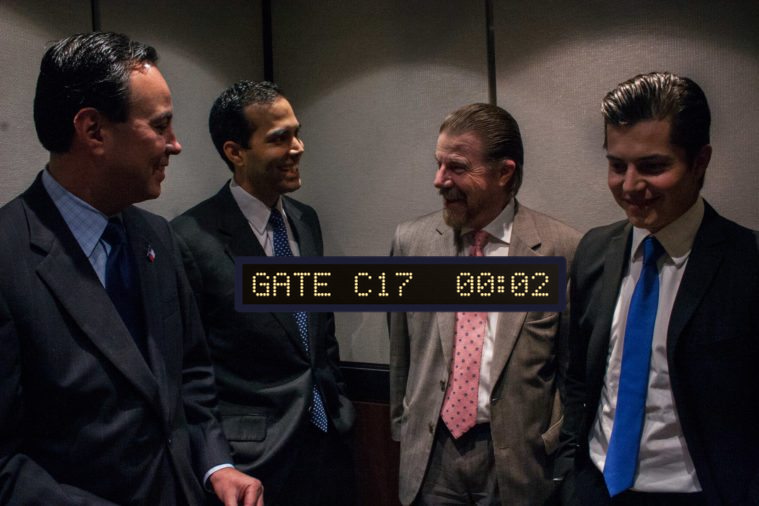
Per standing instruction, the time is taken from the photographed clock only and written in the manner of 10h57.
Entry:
0h02
